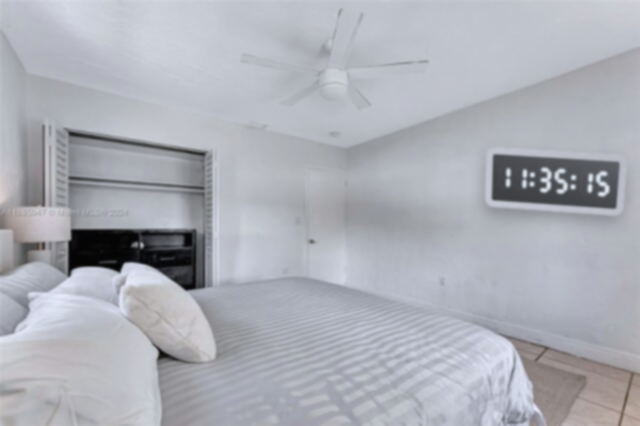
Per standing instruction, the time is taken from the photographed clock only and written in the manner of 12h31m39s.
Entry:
11h35m15s
